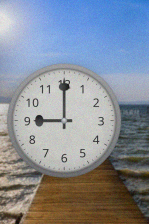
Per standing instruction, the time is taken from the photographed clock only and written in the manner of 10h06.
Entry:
9h00
